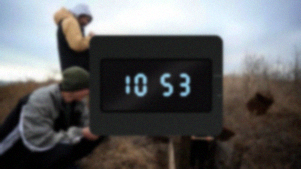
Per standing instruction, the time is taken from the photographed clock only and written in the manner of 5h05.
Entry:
10h53
